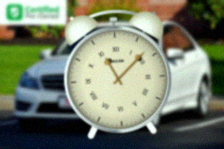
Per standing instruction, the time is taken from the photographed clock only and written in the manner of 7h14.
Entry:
11h08
